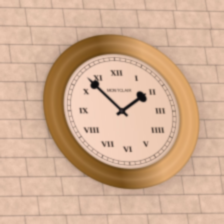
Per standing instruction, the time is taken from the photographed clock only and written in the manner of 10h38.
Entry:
1h53
